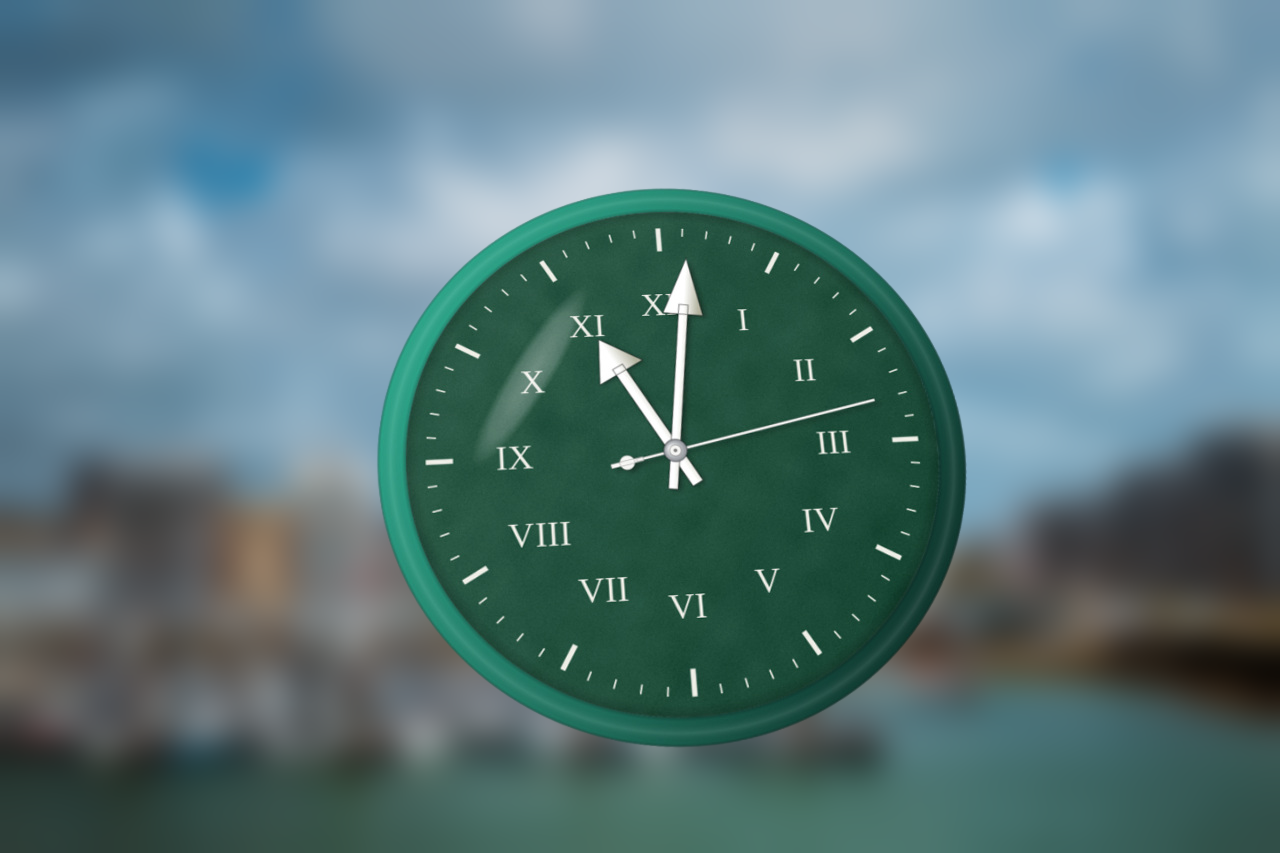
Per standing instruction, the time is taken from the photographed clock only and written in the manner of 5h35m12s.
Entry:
11h01m13s
